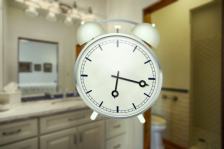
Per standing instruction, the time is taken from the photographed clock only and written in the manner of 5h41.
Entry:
6h17
